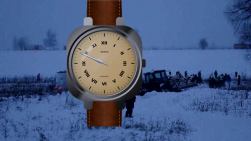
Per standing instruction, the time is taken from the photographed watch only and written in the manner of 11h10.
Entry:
9h49
